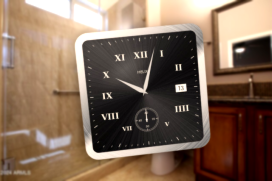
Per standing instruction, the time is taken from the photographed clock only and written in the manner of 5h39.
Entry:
10h03
